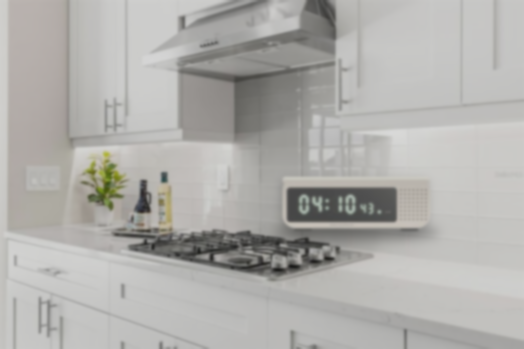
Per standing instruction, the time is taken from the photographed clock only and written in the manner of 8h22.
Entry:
4h10
